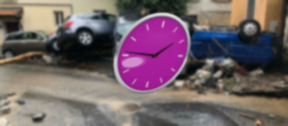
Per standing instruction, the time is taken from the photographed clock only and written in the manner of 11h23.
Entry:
1h46
